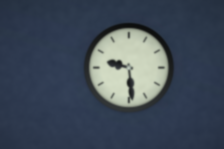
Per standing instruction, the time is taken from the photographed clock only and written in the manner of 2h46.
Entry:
9h29
